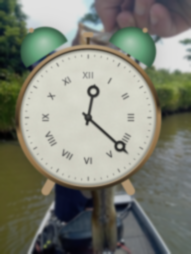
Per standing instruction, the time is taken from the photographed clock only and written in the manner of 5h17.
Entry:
12h22
